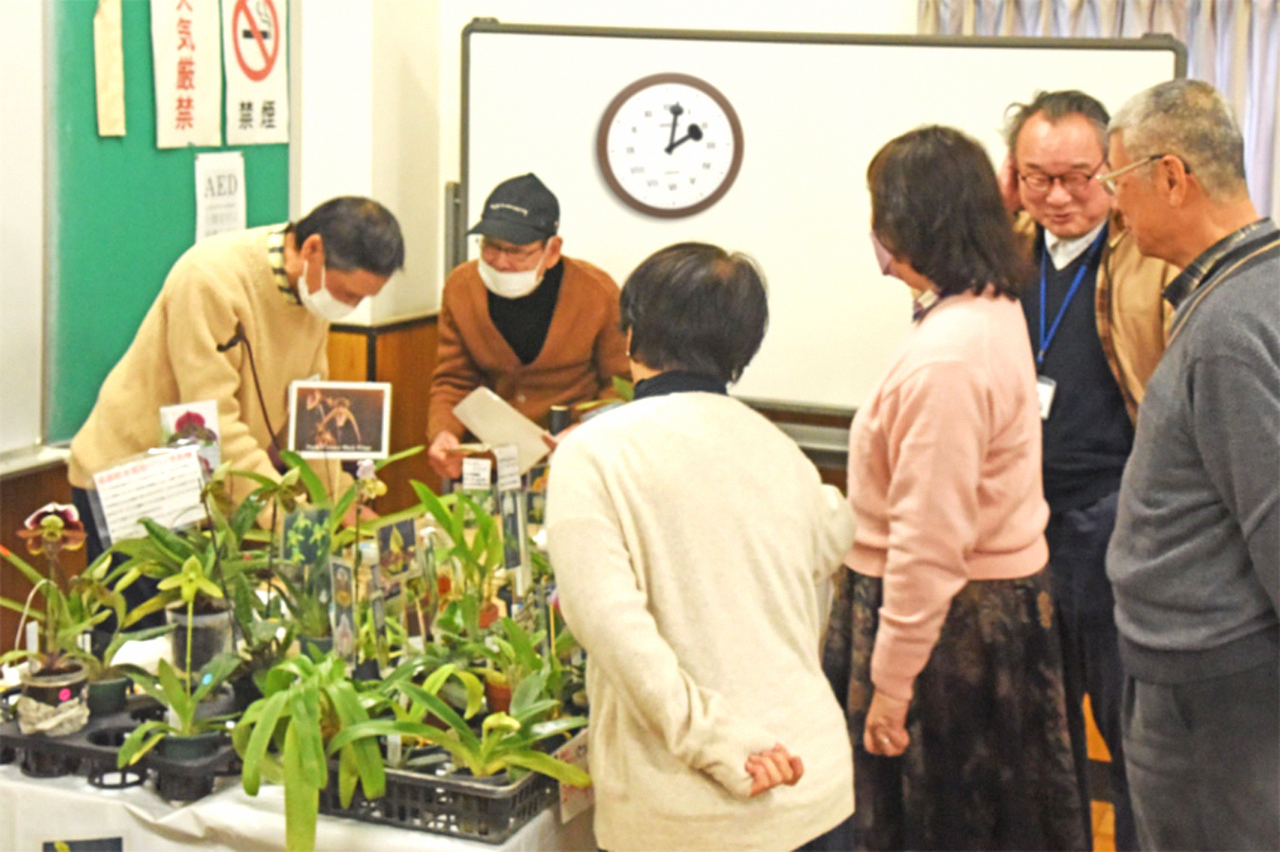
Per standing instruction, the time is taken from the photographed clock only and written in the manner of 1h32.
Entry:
2h02
